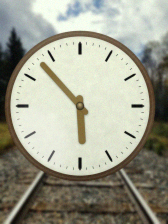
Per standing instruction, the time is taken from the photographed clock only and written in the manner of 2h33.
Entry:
5h53
